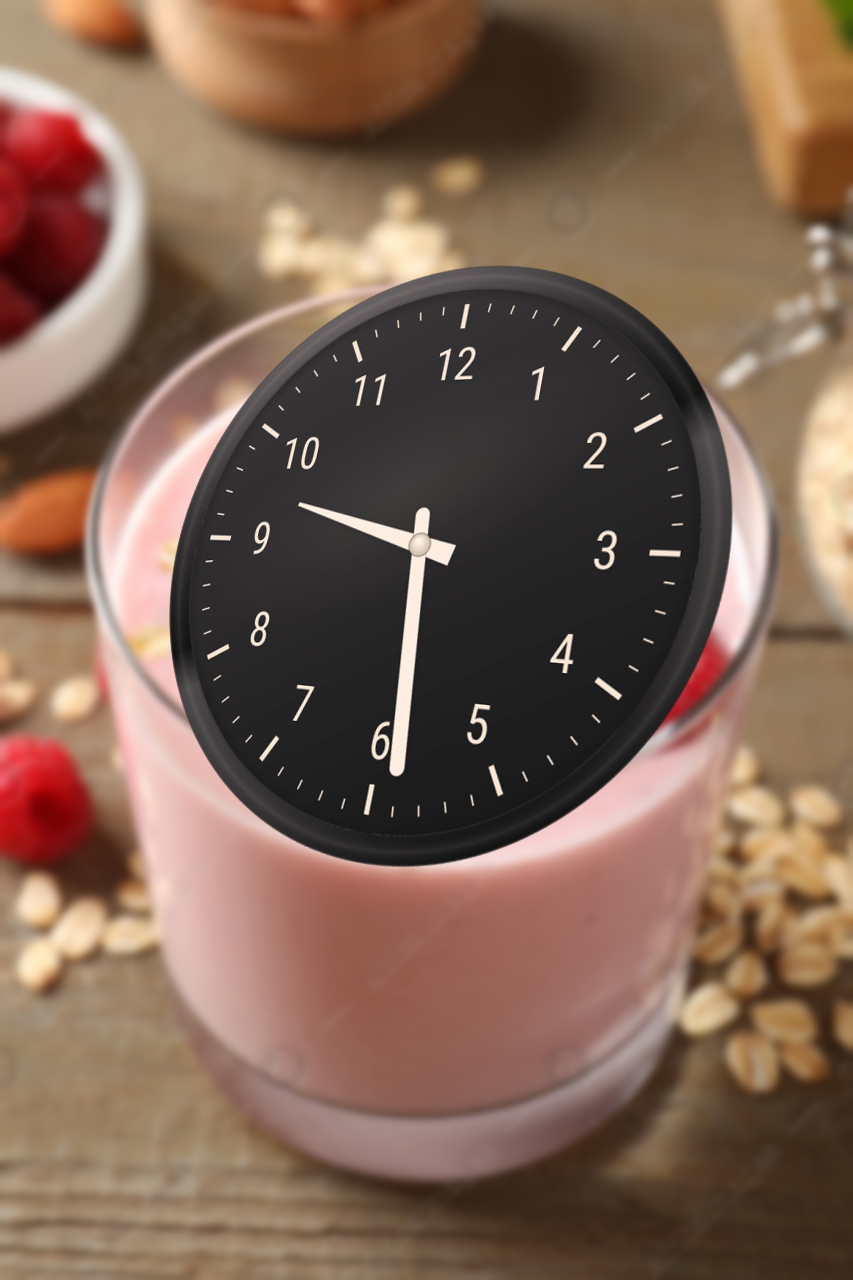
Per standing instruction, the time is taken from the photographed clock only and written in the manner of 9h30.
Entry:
9h29
